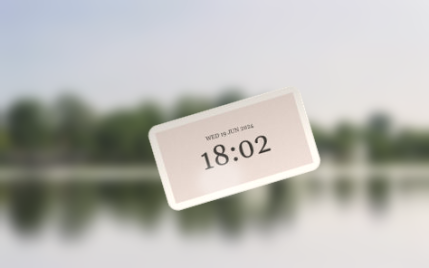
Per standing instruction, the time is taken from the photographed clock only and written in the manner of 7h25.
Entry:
18h02
